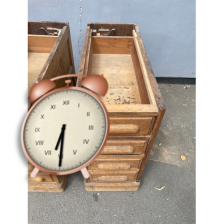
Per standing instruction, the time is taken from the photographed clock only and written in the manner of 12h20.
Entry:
6h30
